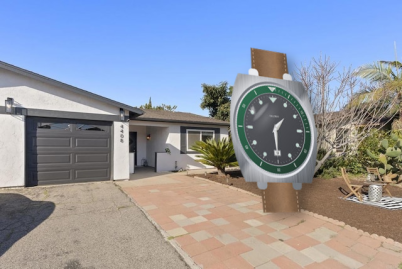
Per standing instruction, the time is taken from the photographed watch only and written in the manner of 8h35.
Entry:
1h30
